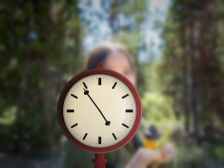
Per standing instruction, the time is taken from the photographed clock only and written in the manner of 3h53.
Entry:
4h54
